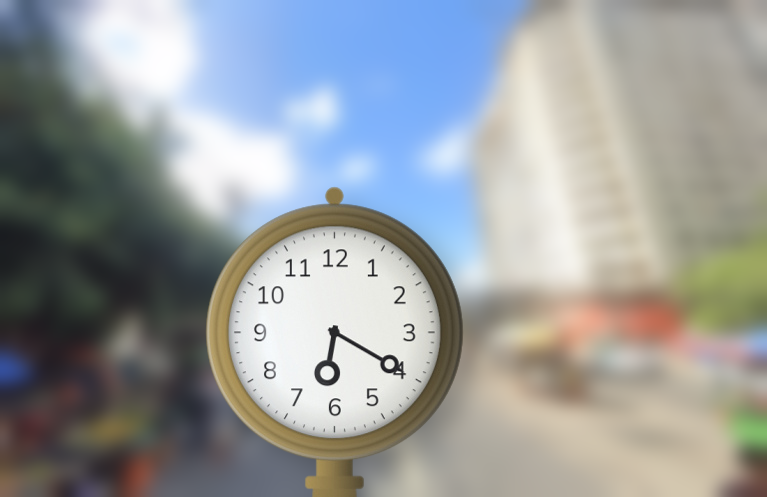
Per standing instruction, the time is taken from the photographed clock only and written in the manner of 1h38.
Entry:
6h20
